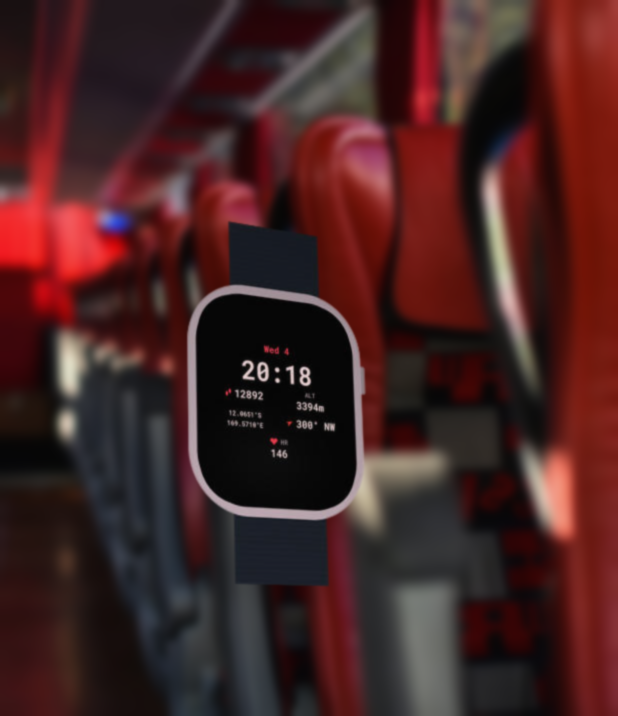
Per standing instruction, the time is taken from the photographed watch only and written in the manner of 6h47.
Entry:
20h18
